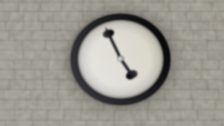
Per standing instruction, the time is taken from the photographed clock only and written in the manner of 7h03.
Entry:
4h56
